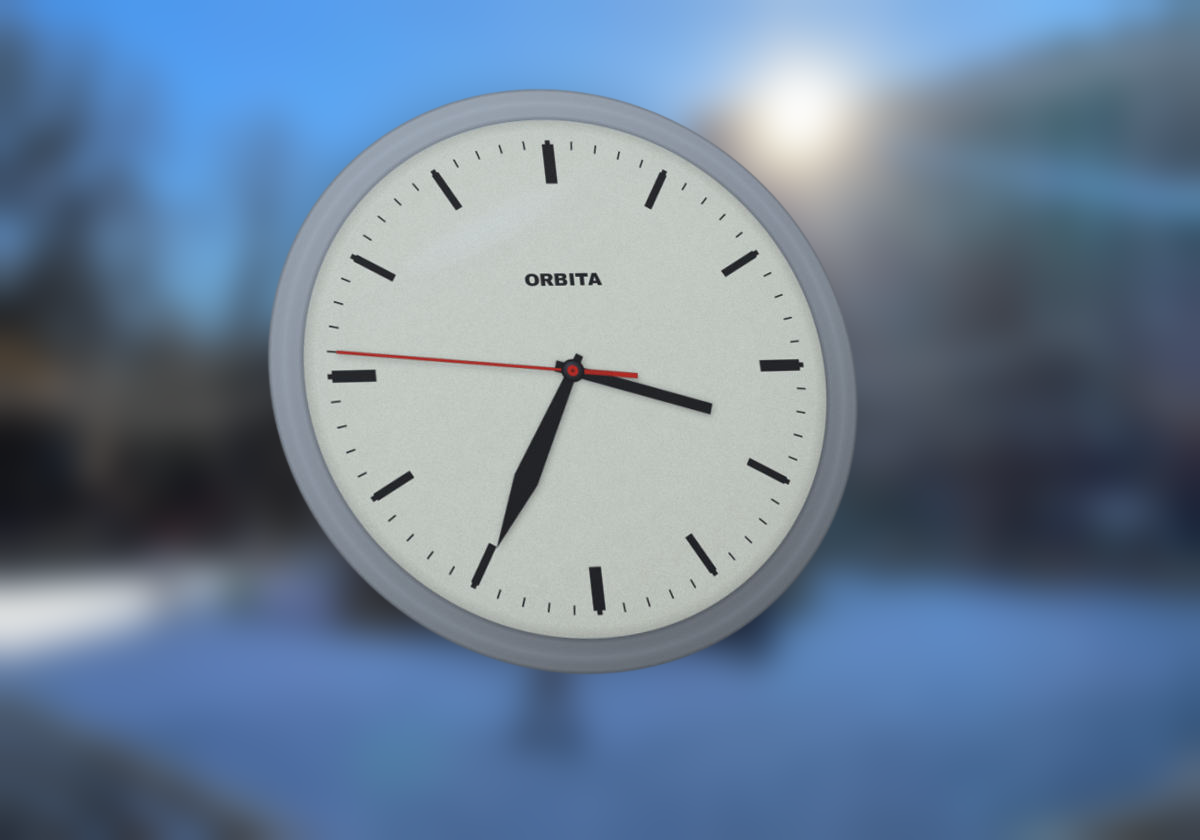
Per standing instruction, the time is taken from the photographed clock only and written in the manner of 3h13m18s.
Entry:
3h34m46s
